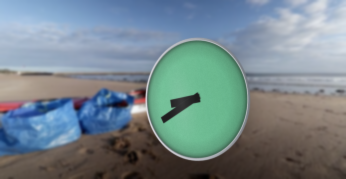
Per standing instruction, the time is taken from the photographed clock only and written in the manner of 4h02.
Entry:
8h40
